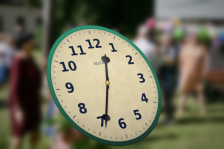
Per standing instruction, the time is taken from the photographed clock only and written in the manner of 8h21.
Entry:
12h34
